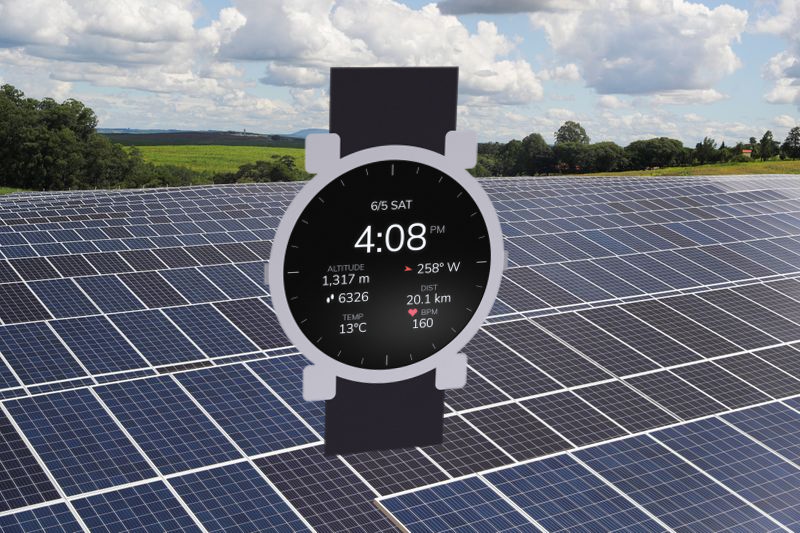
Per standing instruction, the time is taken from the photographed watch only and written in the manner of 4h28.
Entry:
4h08
